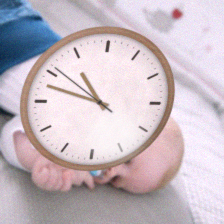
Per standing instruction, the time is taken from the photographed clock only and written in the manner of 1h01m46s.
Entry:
10h47m51s
